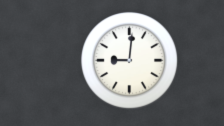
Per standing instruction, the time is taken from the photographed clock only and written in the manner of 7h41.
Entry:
9h01
